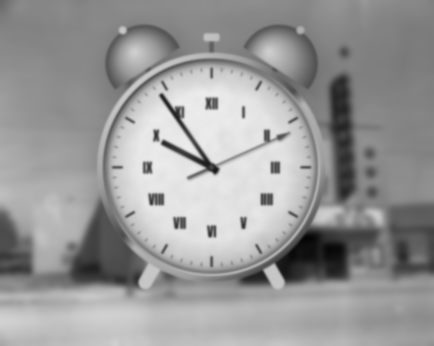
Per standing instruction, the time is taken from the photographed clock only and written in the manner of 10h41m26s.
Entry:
9h54m11s
